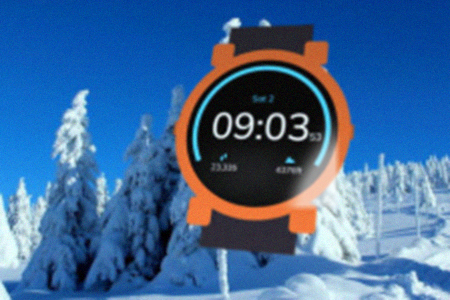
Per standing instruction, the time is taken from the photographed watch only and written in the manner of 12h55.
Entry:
9h03
